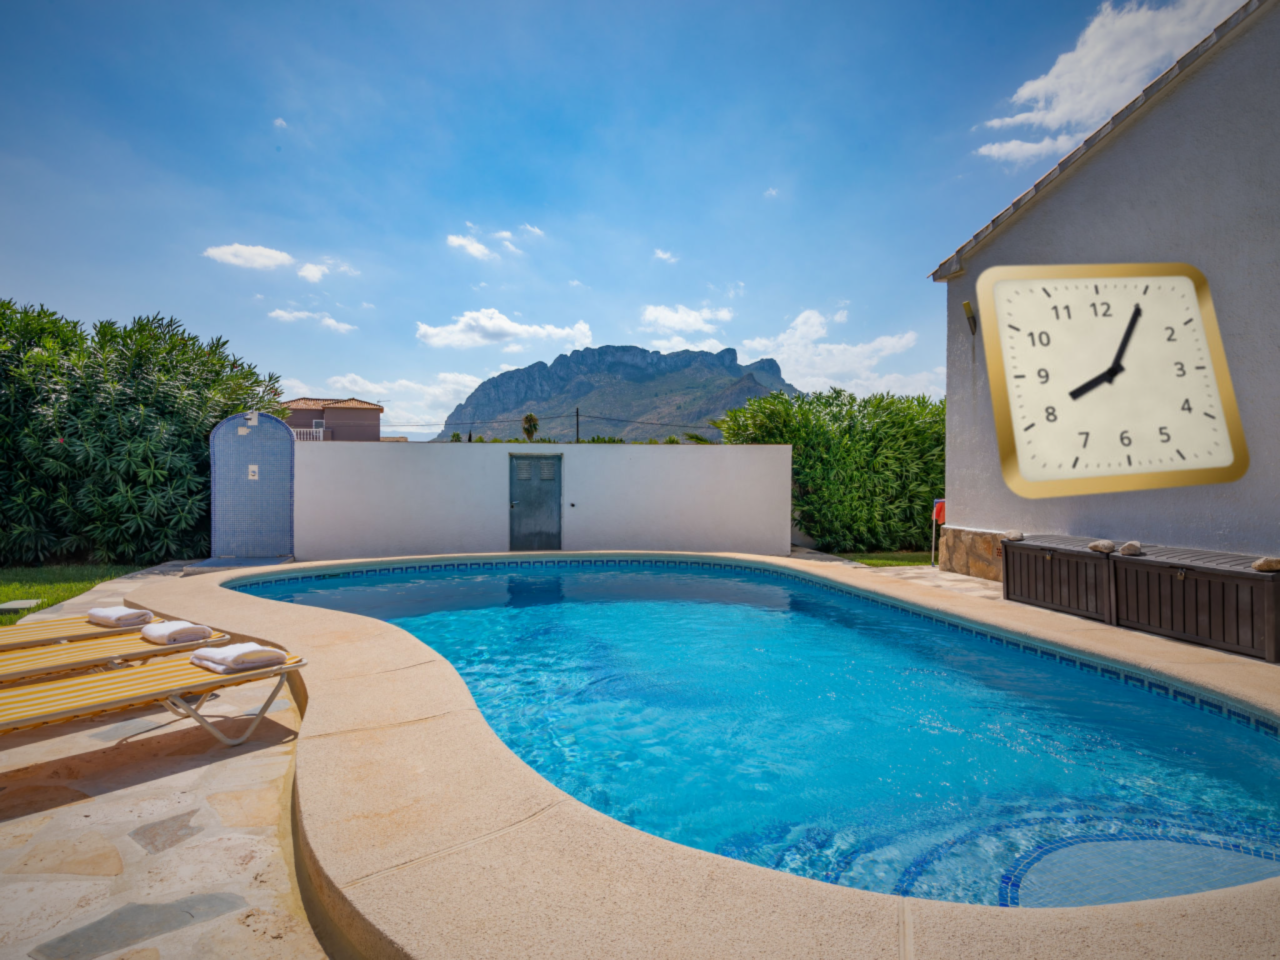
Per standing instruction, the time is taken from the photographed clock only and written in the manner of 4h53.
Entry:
8h05
